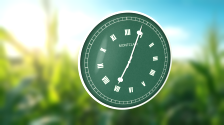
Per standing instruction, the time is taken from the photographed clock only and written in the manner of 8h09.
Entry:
7h04
